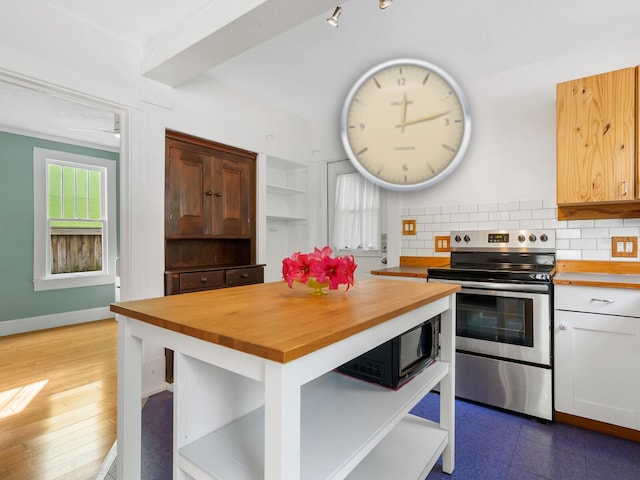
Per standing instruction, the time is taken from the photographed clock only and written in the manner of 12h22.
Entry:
12h13
